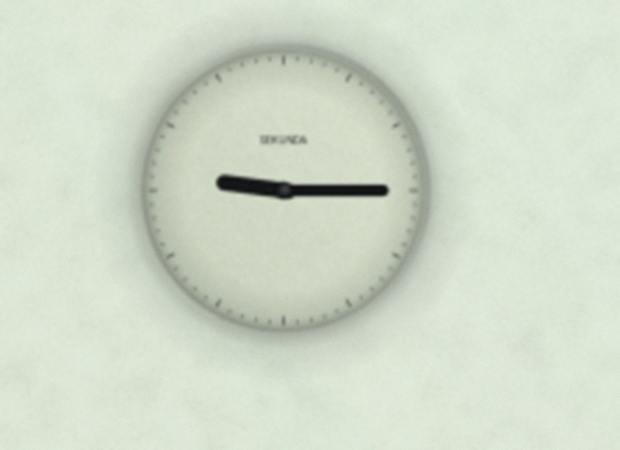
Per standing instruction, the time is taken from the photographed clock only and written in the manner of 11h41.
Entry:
9h15
